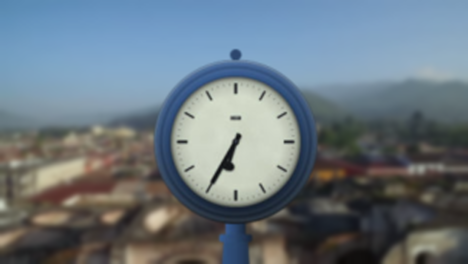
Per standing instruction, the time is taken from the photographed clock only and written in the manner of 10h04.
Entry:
6h35
